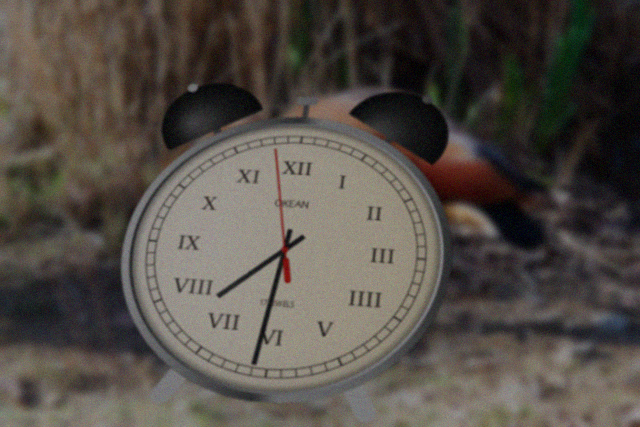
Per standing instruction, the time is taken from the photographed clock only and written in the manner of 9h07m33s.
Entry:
7h30m58s
